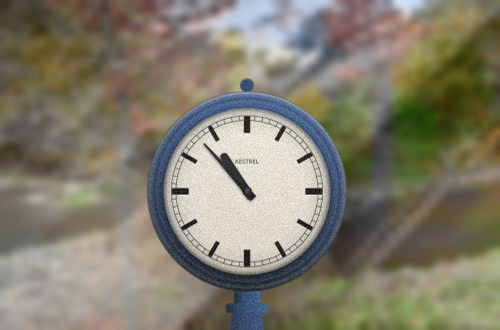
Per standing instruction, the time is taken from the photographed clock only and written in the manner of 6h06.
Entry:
10h53
